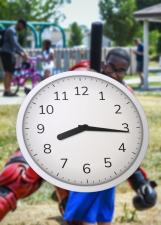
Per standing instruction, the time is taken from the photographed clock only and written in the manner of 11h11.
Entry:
8h16
